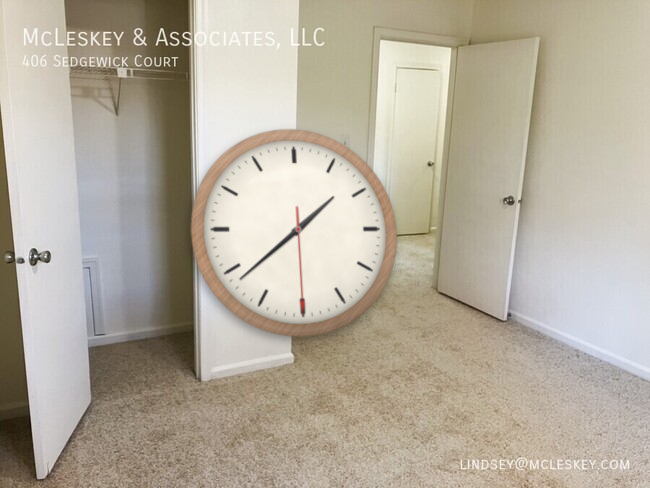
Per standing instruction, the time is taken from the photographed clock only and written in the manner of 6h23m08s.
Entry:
1h38m30s
